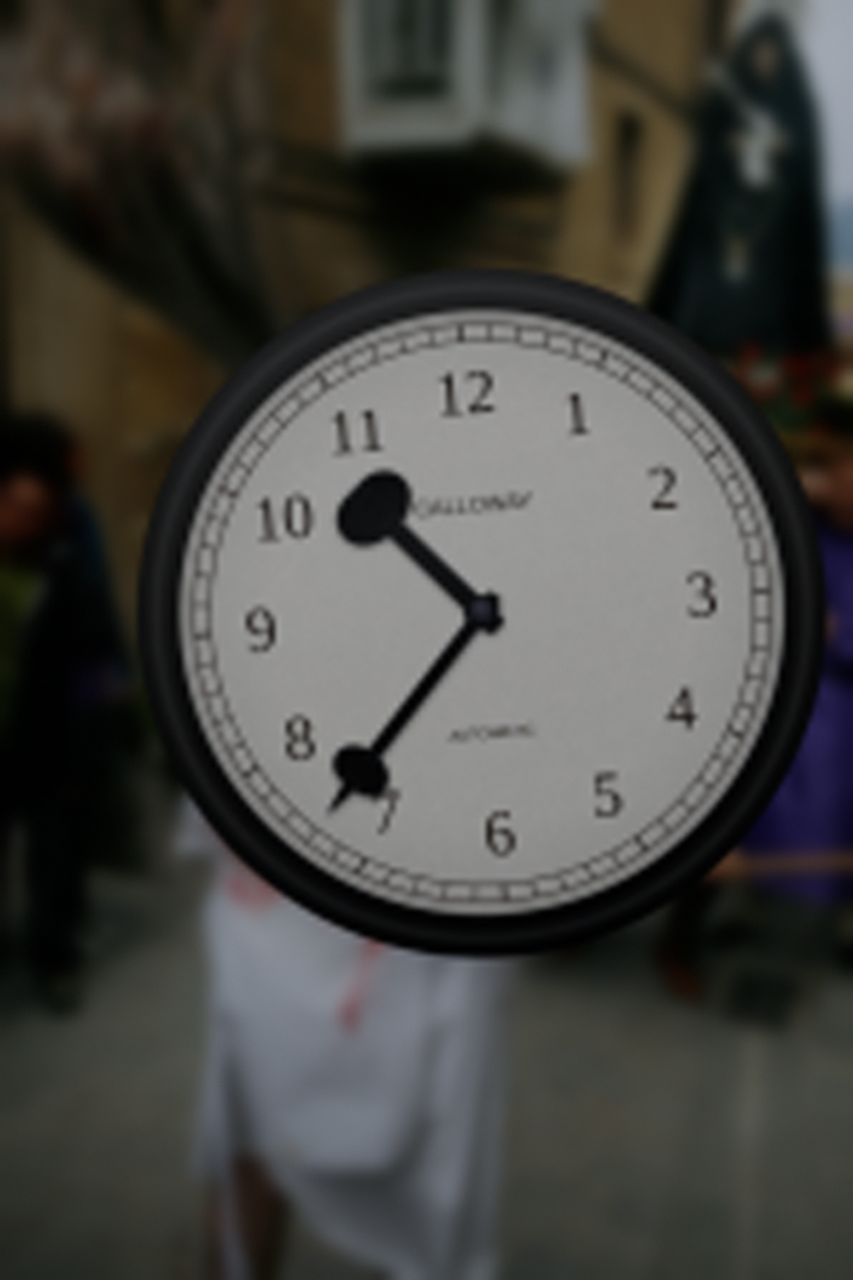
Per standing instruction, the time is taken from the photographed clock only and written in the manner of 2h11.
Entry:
10h37
